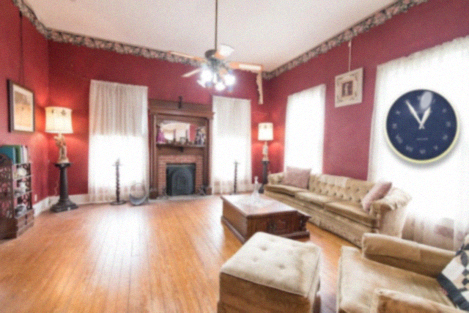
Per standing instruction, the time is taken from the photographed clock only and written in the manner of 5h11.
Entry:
12h55
